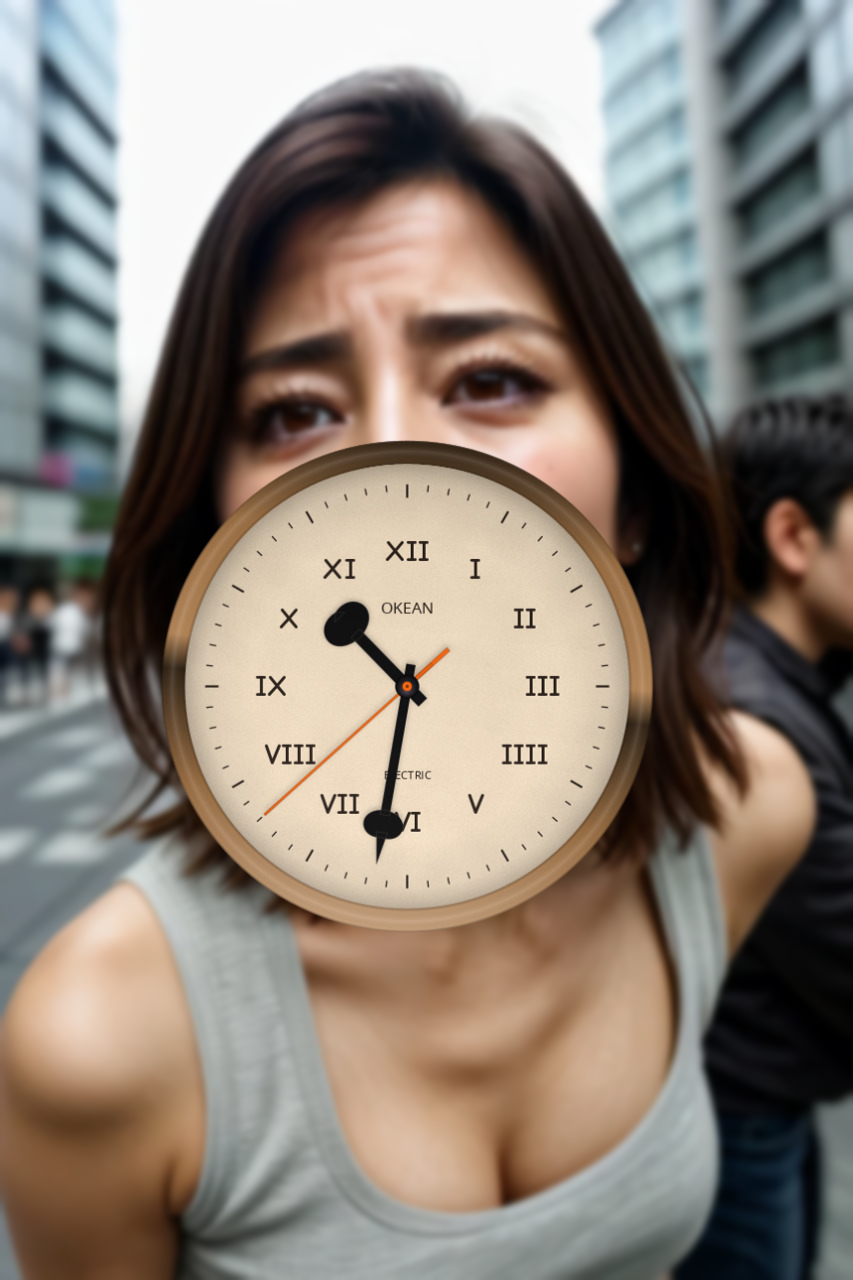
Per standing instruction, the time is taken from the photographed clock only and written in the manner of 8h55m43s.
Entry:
10h31m38s
